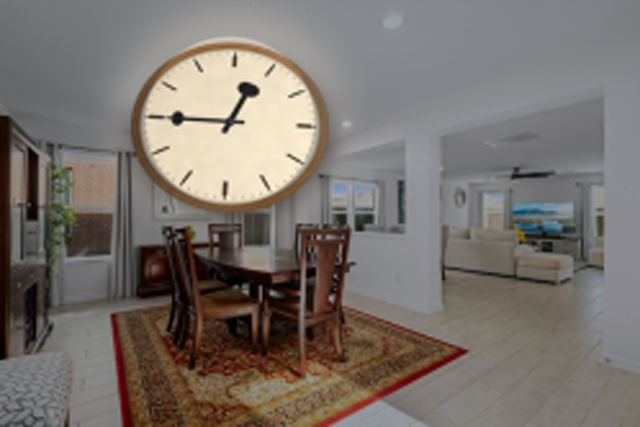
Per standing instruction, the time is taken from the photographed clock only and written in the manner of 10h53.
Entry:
12h45
